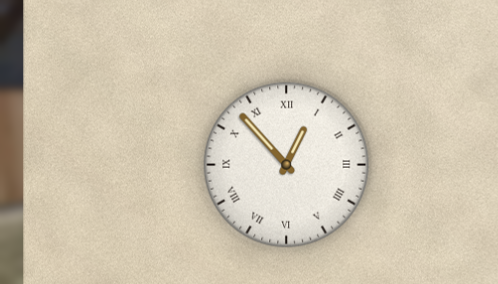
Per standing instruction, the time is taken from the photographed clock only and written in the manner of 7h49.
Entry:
12h53
